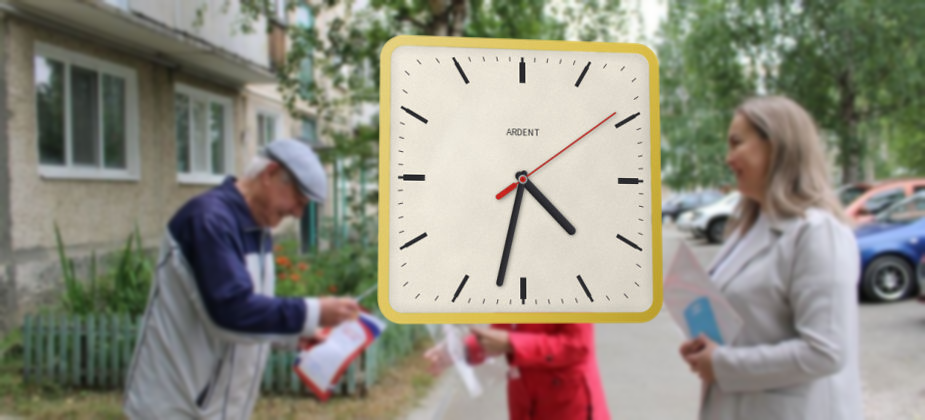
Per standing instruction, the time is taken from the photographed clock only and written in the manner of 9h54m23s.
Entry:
4h32m09s
